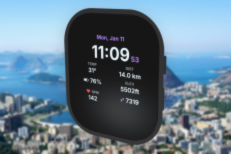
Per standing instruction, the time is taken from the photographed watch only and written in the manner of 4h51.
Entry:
11h09
